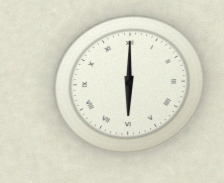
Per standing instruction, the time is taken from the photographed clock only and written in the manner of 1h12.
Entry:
6h00
